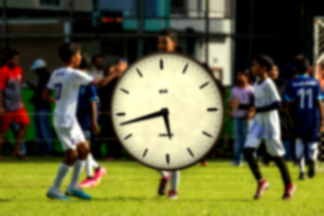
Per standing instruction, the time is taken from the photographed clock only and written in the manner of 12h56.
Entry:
5h43
